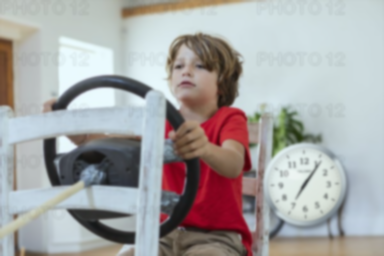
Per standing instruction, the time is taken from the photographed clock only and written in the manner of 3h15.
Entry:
7h06
